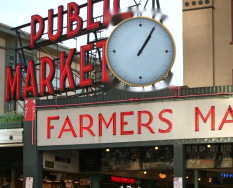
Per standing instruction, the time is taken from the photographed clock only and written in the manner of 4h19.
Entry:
1h05
